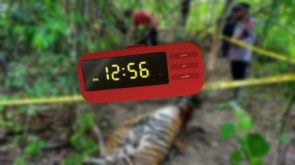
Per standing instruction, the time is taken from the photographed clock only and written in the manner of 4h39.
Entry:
12h56
